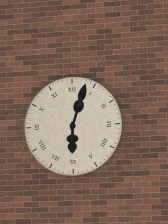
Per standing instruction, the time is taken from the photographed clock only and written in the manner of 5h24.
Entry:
6h03
